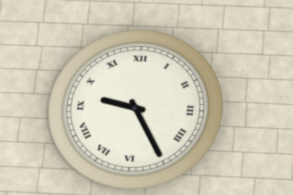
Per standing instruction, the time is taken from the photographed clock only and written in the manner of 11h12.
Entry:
9h25
